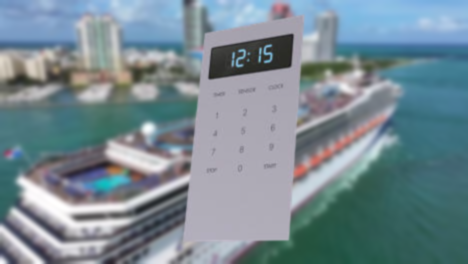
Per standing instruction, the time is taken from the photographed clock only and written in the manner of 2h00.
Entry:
12h15
